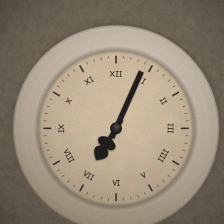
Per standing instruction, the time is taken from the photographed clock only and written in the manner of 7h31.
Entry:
7h04
